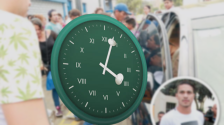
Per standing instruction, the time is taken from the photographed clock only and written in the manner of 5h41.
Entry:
4h03
